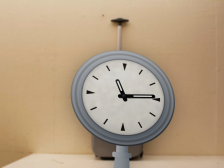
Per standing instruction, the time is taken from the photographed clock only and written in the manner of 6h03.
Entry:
11h14
